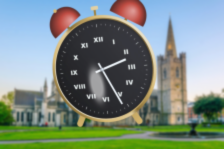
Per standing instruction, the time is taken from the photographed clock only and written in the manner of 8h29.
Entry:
2h26
